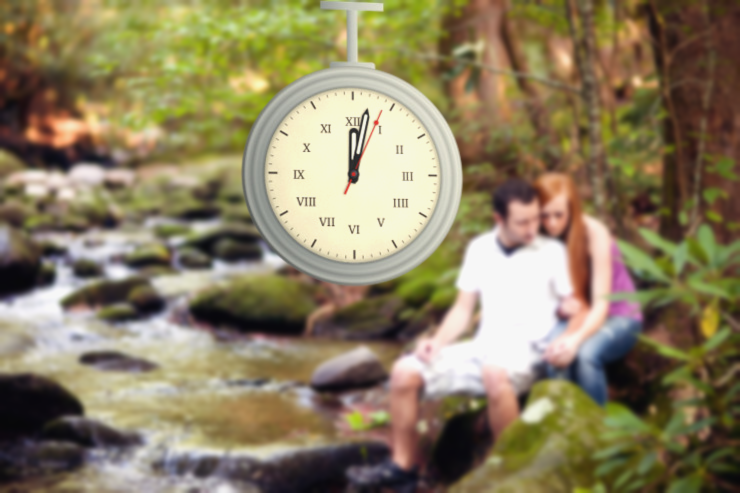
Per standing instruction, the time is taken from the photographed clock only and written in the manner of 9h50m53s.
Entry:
12h02m04s
